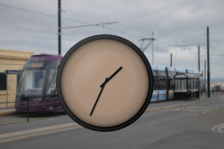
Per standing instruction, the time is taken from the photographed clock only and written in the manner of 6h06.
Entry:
1h34
